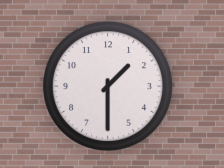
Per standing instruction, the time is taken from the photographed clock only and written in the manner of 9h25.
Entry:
1h30
